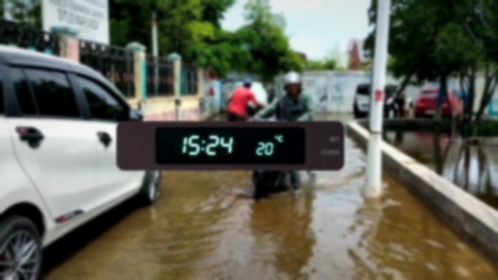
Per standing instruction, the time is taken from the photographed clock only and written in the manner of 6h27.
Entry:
15h24
